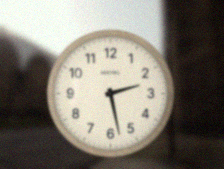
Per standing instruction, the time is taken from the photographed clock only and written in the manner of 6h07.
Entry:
2h28
